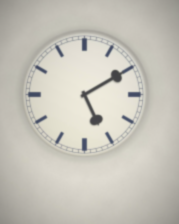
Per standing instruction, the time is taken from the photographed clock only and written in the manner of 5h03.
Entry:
5h10
